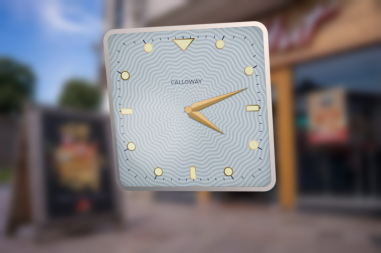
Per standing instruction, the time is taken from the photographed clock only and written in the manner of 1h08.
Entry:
4h12
